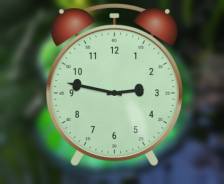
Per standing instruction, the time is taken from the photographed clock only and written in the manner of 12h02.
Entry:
2h47
